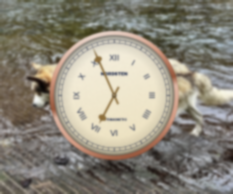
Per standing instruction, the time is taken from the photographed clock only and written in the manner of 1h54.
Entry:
6h56
